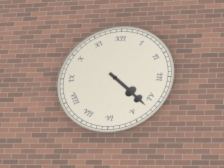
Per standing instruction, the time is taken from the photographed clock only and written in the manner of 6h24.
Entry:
4h22
